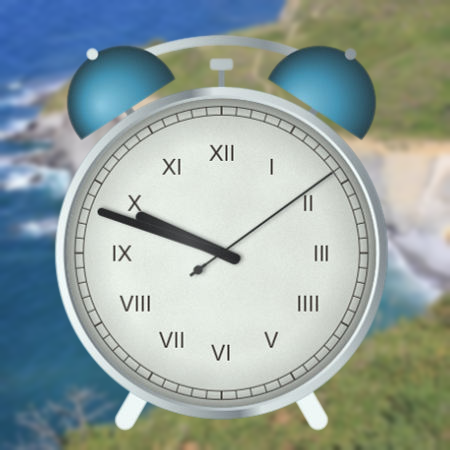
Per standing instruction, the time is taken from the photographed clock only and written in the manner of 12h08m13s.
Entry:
9h48m09s
